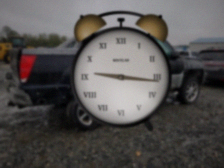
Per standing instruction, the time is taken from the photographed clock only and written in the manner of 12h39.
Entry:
9h16
